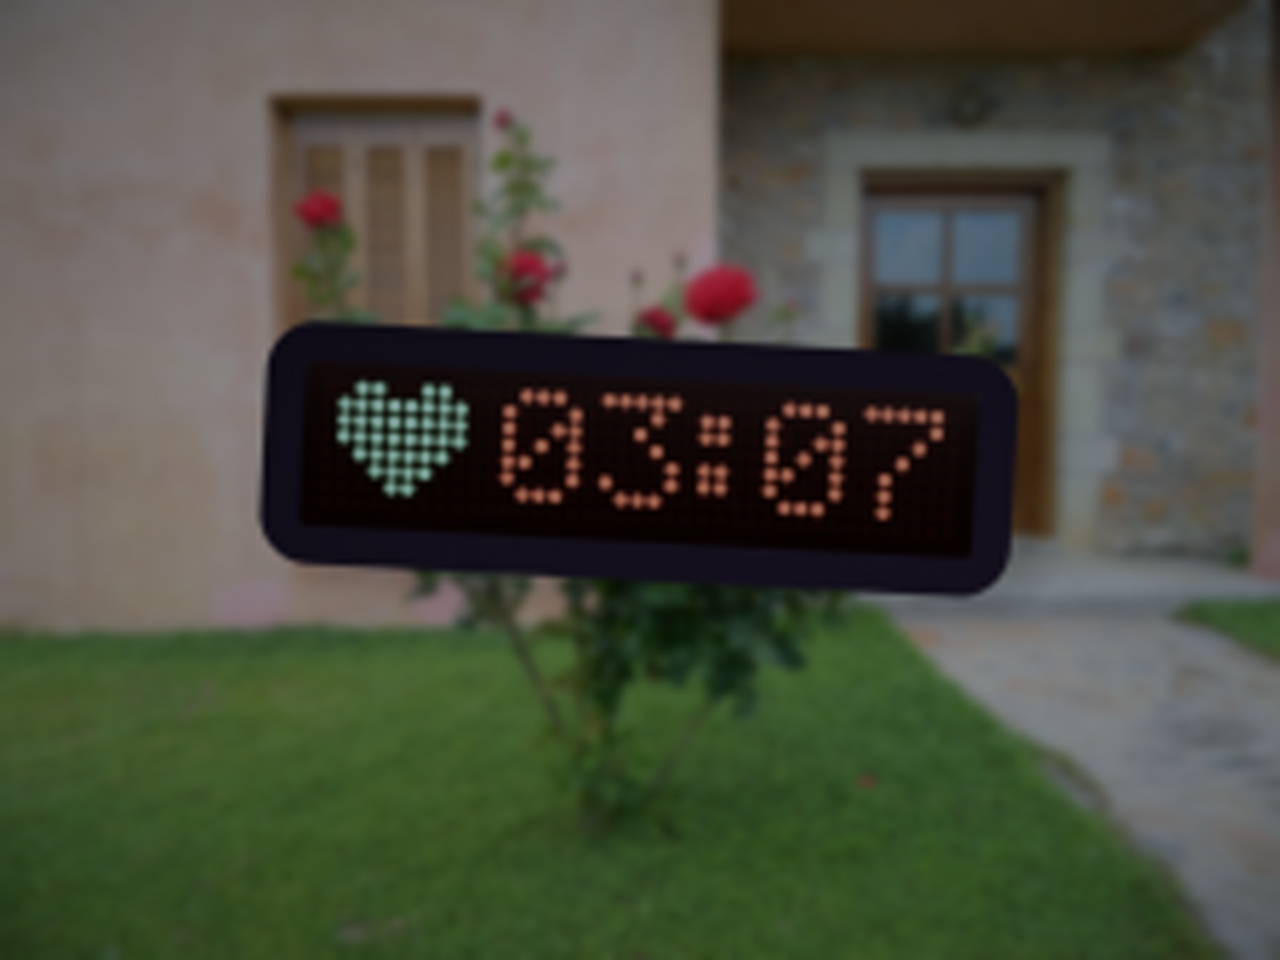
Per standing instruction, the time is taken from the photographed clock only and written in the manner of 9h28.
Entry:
3h07
